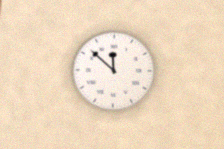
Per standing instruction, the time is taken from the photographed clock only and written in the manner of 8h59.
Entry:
11h52
